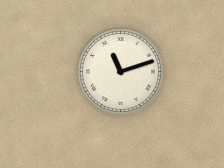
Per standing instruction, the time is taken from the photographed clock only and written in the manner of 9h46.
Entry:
11h12
